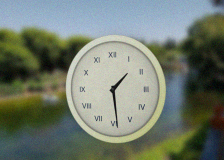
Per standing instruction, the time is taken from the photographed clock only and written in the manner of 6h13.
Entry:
1h29
